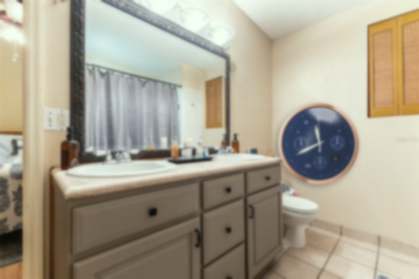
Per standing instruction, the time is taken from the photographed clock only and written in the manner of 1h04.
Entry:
11h41
